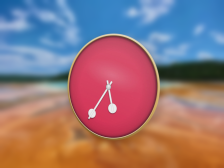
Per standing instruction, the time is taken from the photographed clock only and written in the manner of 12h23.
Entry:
5h36
